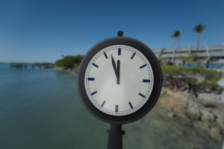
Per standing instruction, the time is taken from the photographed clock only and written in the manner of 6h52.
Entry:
11h57
